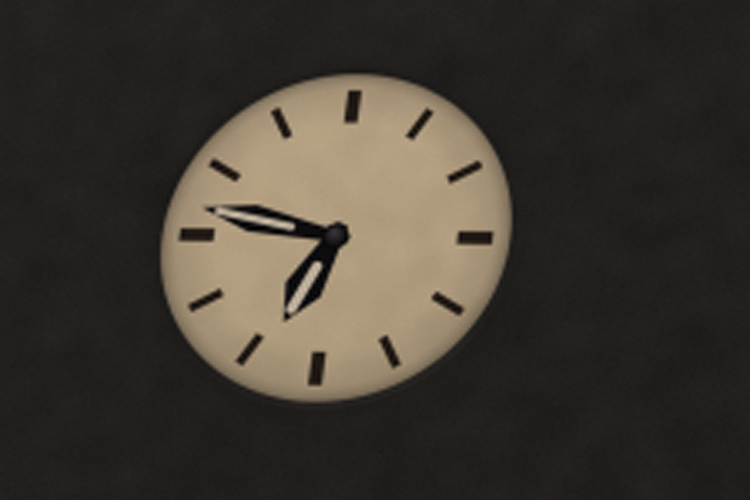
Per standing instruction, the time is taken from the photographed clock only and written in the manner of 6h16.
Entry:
6h47
